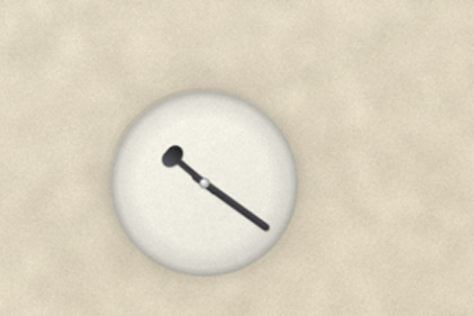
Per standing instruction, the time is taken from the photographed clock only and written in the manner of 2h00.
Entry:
10h21
